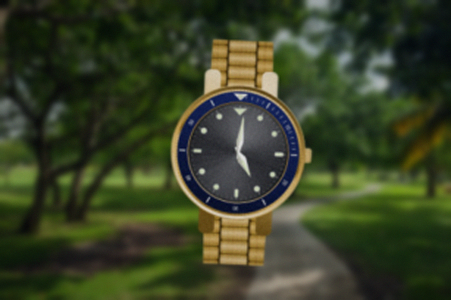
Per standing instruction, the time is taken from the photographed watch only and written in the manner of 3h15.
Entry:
5h01
